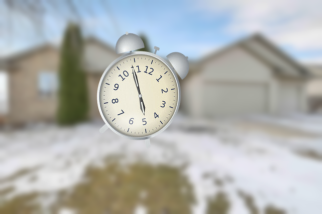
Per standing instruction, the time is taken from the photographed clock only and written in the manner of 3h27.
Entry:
4h54
